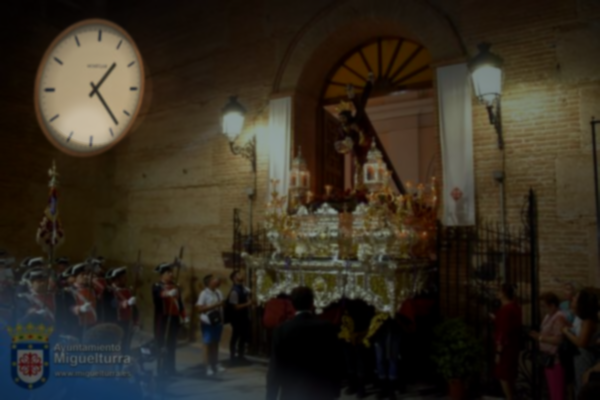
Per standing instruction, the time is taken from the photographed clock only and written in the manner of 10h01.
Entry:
1h23
